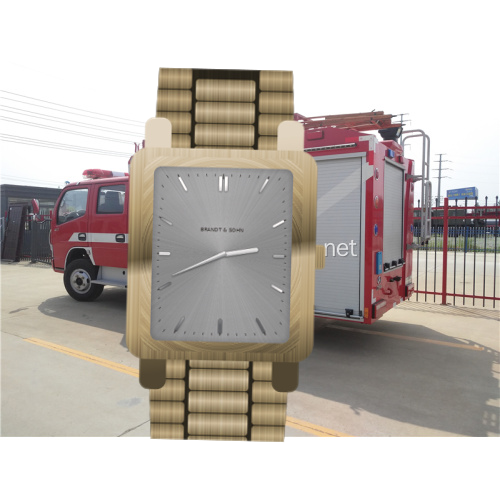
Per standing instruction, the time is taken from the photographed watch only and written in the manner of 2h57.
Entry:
2h41
